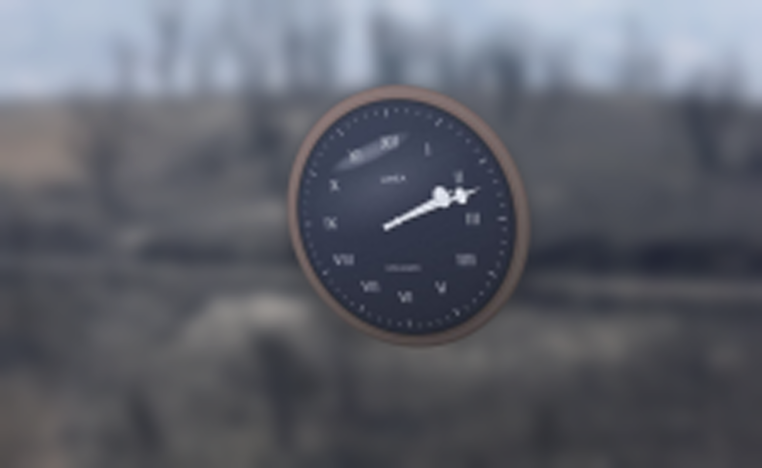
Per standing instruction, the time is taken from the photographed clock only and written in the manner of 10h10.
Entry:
2h12
